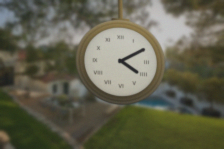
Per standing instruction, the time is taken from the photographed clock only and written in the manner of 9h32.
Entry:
4h10
